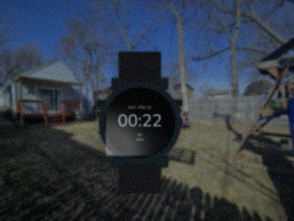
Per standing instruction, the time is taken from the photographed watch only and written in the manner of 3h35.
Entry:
0h22
